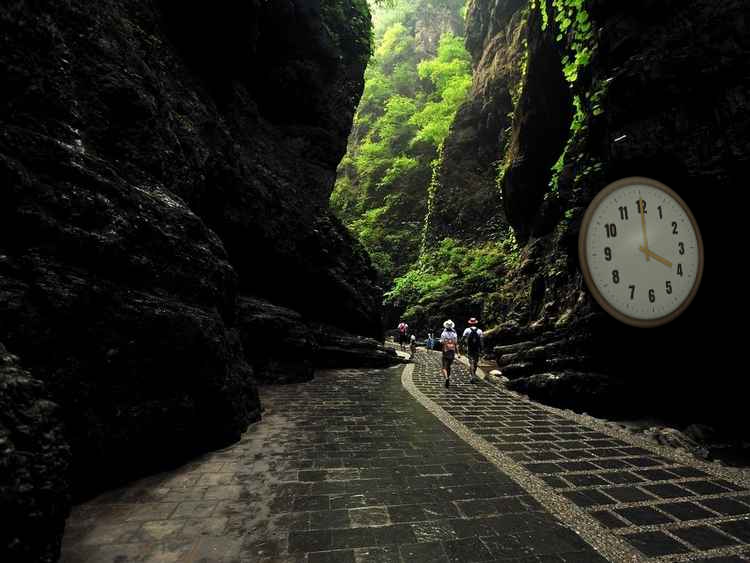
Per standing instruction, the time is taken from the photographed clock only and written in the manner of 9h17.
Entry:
4h00
